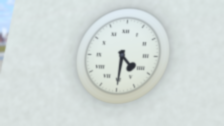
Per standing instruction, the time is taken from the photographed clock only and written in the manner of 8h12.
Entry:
4h30
